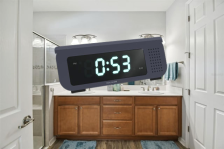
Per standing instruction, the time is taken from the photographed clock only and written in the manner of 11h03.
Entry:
0h53
